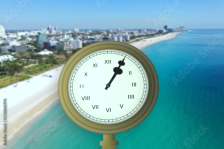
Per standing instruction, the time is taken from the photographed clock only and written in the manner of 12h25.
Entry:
1h05
